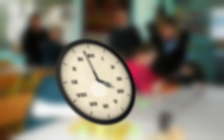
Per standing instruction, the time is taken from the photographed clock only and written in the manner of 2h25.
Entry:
3h58
